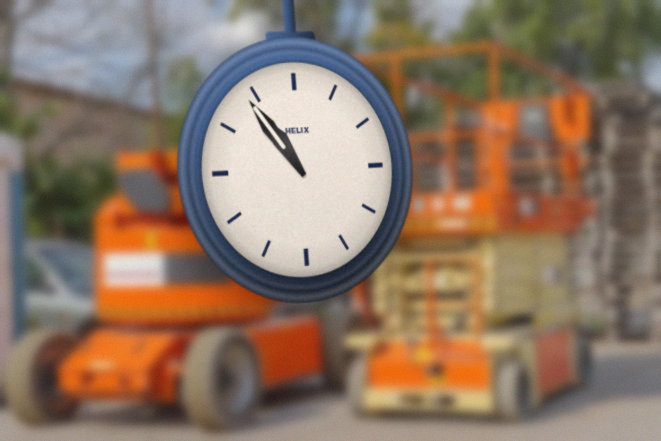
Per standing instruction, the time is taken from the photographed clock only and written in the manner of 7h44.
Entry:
10h54
